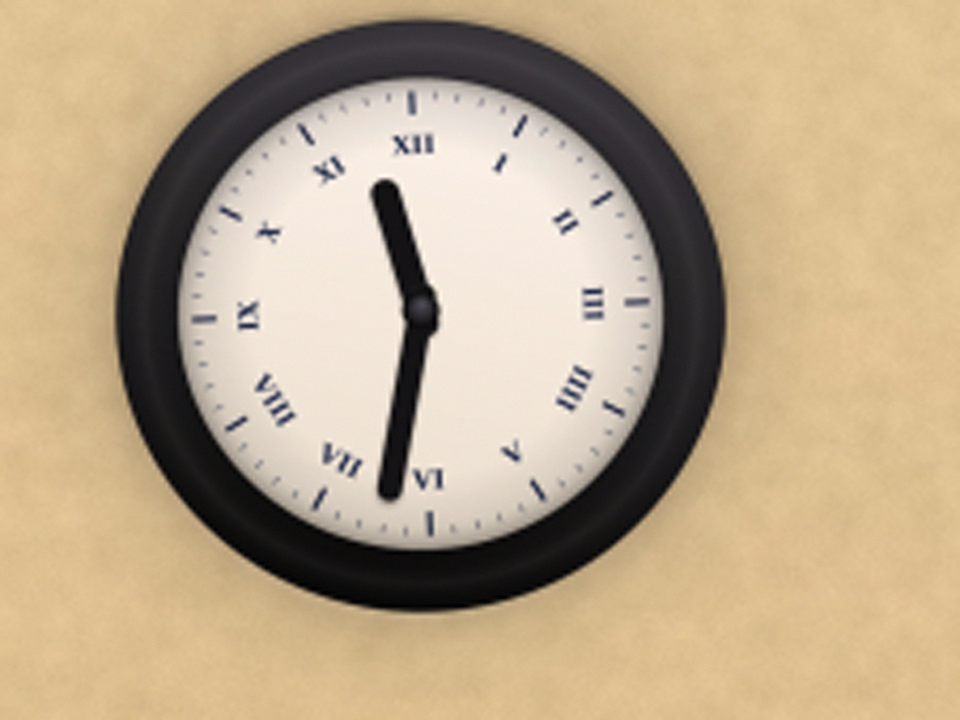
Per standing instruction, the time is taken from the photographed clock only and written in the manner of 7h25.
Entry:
11h32
